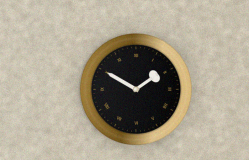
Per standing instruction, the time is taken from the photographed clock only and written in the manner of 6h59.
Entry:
1h50
